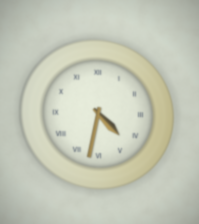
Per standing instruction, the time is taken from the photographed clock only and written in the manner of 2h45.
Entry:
4h32
